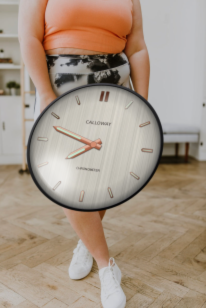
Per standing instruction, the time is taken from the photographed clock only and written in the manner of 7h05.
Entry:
7h48
